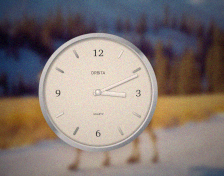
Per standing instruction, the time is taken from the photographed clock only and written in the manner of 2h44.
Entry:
3h11
